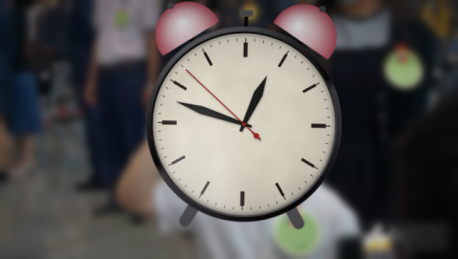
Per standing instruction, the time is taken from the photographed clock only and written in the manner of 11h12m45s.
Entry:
12h47m52s
